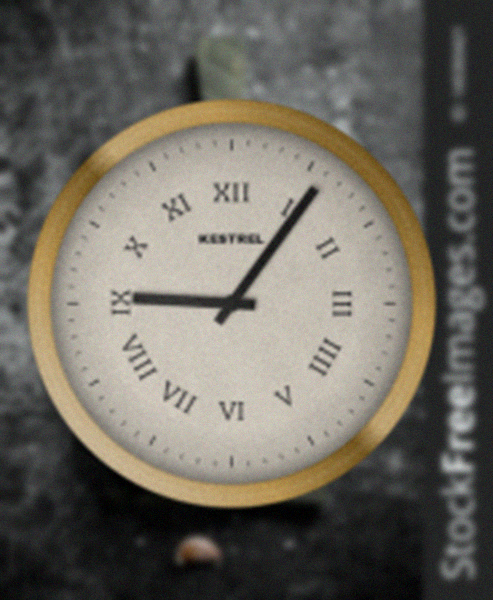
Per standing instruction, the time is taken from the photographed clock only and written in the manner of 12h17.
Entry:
9h06
